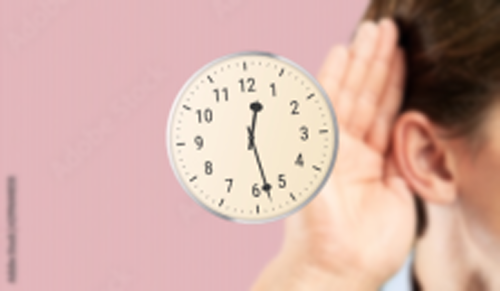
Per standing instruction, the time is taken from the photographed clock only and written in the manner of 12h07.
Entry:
12h28
